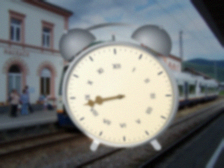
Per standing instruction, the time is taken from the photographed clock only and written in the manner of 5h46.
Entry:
8h43
